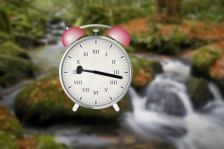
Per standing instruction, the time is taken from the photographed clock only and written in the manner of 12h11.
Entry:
9h17
